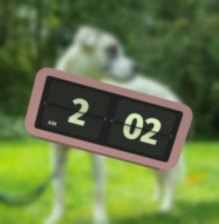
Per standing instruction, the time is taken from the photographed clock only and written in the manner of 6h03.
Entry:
2h02
